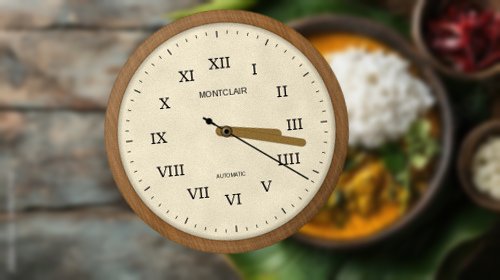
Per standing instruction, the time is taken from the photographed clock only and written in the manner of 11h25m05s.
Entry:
3h17m21s
